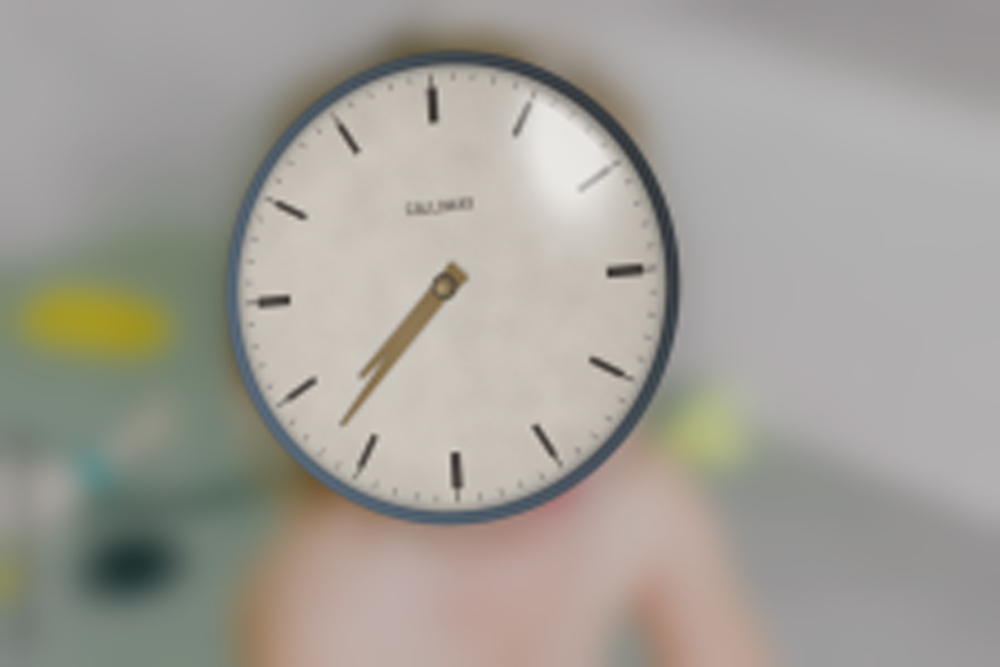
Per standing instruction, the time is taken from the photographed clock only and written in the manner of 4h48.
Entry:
7h37
